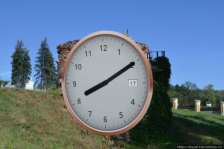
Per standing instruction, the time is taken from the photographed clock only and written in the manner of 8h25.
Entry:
8h10
